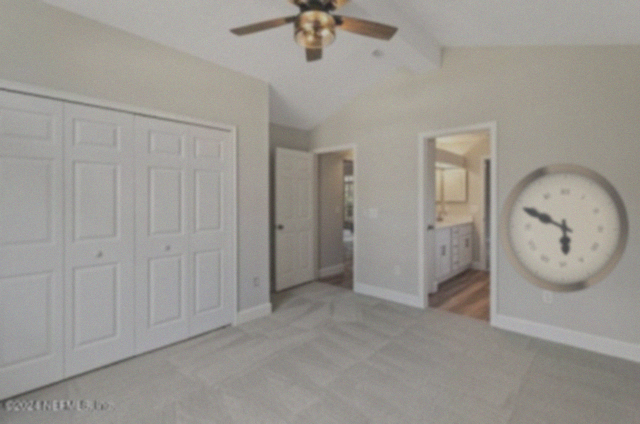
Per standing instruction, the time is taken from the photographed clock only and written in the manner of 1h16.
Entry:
5h49
